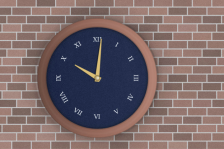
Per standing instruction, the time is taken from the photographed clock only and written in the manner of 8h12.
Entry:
10h01
